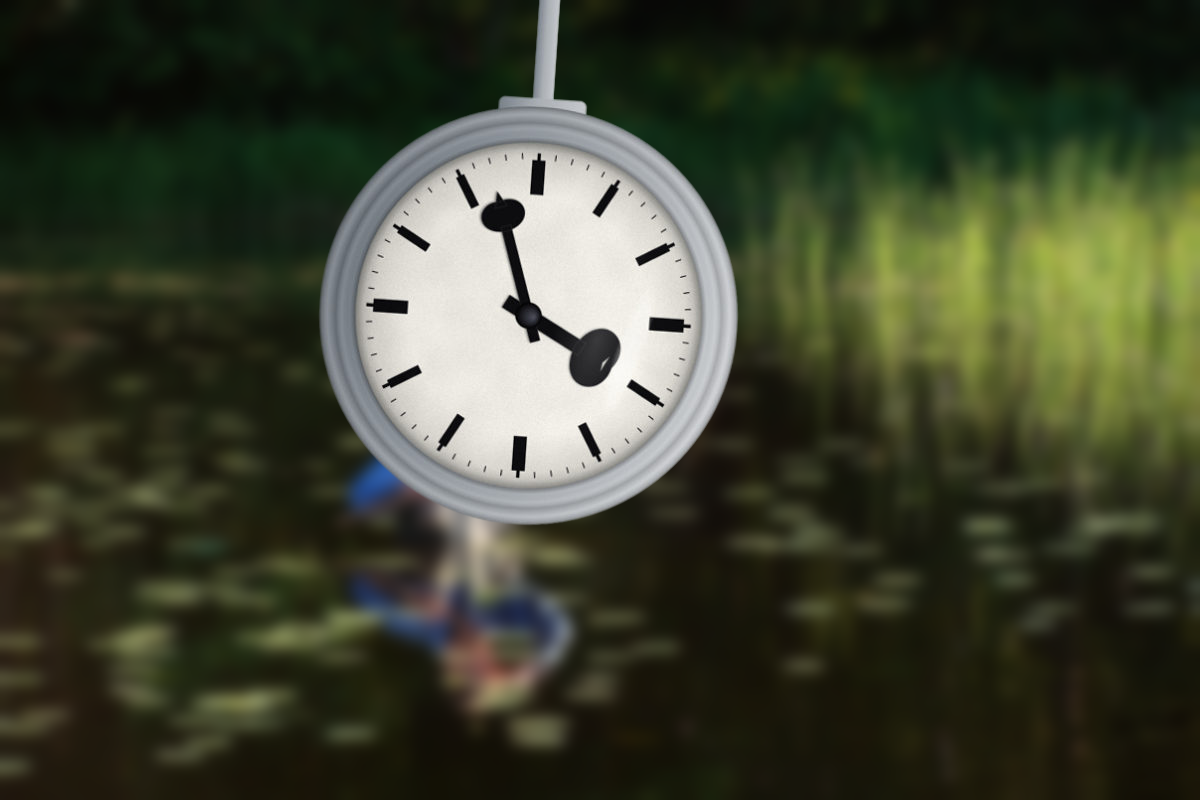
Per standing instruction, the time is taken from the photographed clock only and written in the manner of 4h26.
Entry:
3h57
